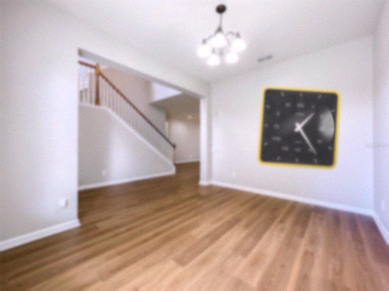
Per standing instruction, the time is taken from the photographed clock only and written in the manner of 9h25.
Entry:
1h24
